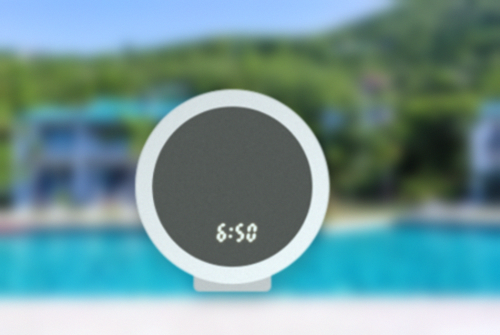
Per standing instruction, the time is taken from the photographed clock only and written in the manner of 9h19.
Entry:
6h50
